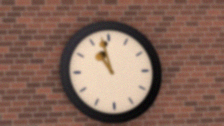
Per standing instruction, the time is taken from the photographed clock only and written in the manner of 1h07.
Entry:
10h58
